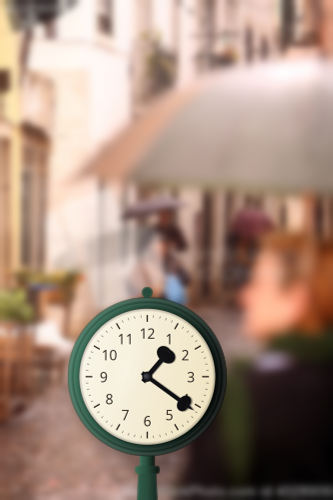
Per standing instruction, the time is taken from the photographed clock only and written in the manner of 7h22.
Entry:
1h21
